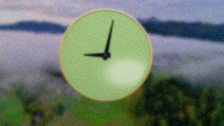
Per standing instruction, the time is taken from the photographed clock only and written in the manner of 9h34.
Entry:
9h02
